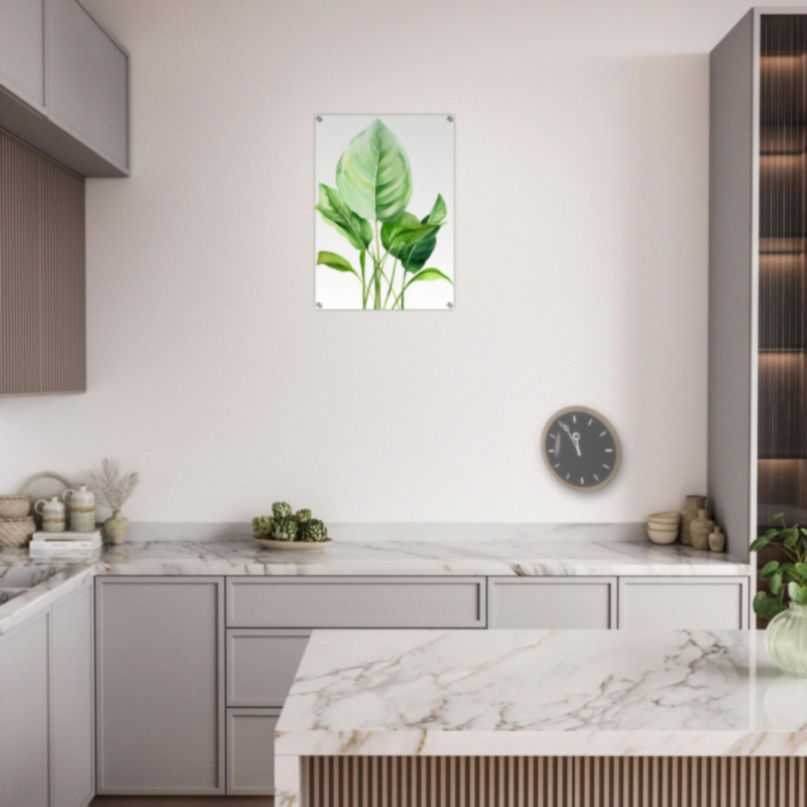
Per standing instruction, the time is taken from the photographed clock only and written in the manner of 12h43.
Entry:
11h56
